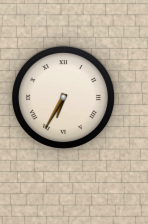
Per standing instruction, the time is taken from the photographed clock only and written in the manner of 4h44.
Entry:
6h35
